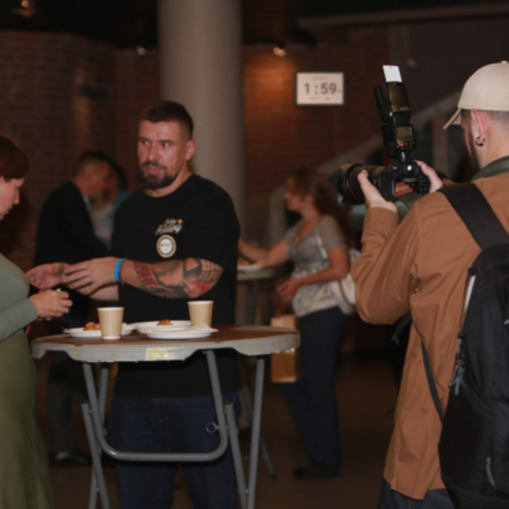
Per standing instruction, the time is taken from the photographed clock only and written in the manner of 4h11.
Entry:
1h59
